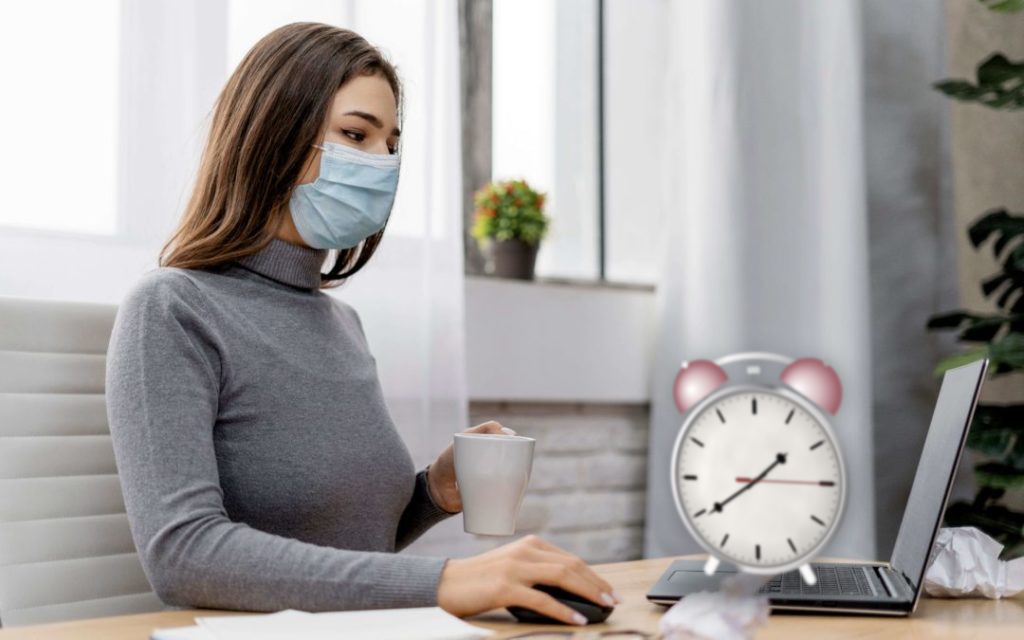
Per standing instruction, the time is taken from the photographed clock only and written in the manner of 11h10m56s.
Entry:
1h39m15s
